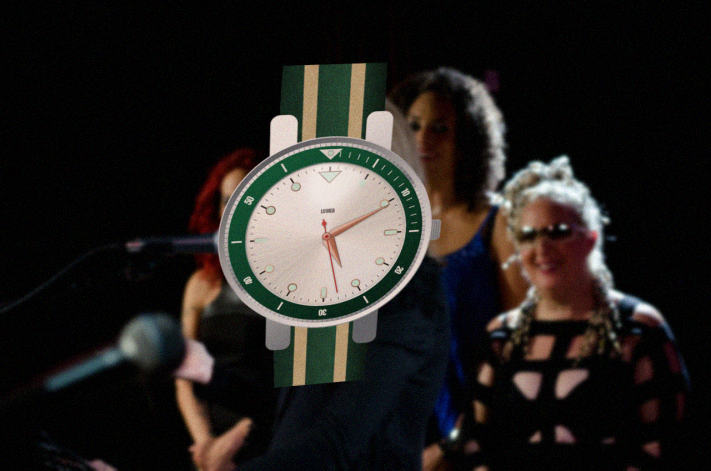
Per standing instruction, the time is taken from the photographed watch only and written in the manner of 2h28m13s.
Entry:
5h10m28s
